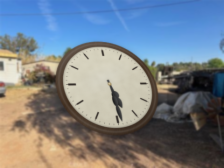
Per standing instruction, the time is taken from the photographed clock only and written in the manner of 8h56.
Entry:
5h29
